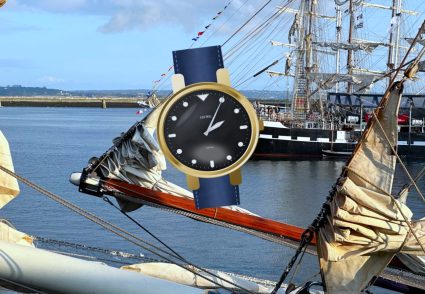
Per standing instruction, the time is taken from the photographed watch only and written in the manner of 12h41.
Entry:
2h05
